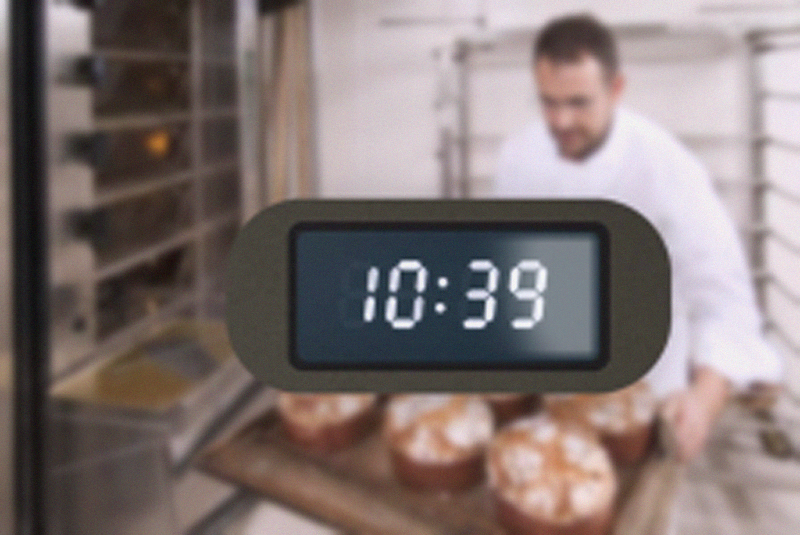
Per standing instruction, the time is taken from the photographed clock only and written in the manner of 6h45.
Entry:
10h39
